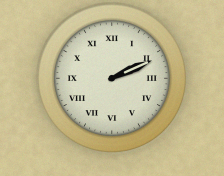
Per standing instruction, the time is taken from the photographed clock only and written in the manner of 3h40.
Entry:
2h11
